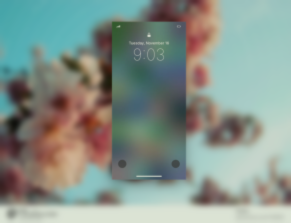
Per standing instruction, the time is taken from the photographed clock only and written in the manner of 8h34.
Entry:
9h03
